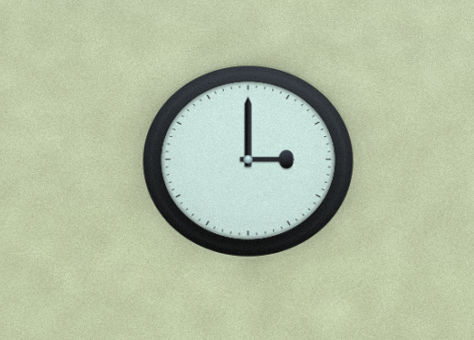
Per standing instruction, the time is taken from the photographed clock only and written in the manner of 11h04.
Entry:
3h00
